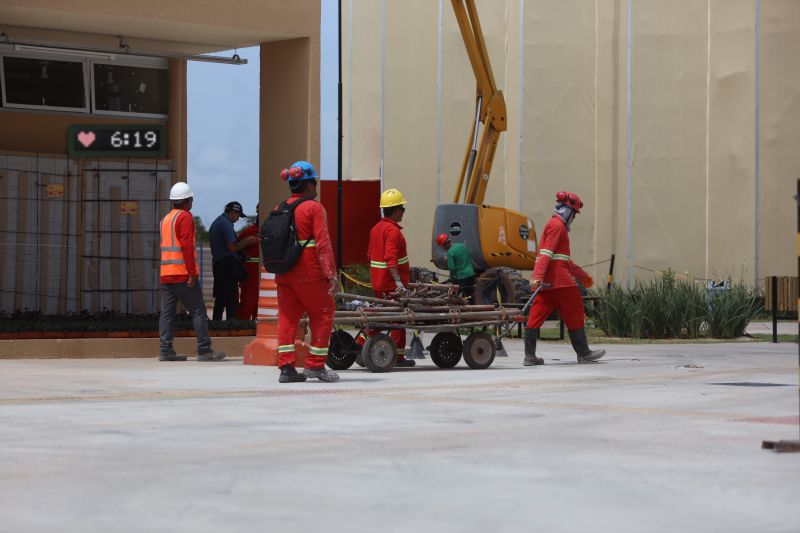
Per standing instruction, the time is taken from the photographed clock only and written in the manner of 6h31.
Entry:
6h19
